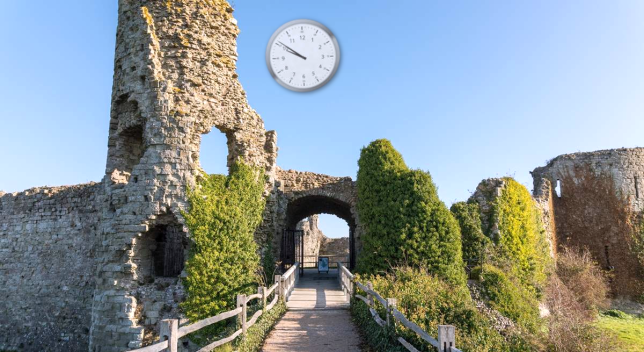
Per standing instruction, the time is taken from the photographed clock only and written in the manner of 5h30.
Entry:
9h51
